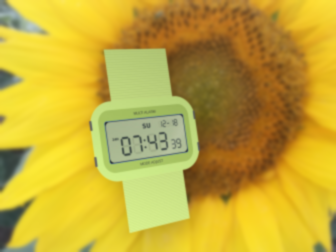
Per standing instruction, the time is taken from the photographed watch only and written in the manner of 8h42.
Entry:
7h43
